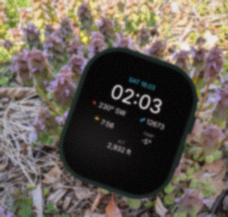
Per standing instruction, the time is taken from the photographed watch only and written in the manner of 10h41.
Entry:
2h03
